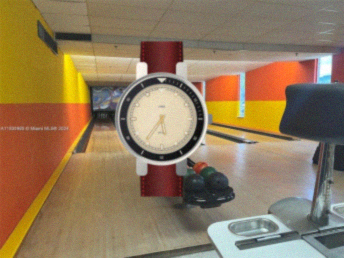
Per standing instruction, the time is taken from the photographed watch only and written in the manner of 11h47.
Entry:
5h36
